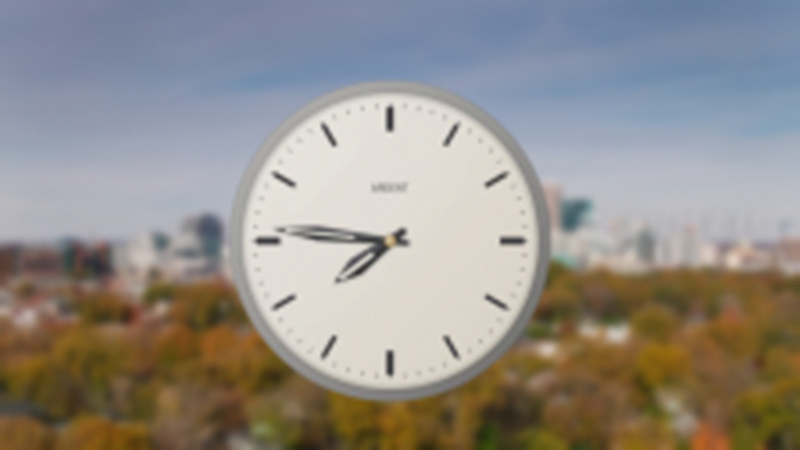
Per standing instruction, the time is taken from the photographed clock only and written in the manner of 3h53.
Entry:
7h46
